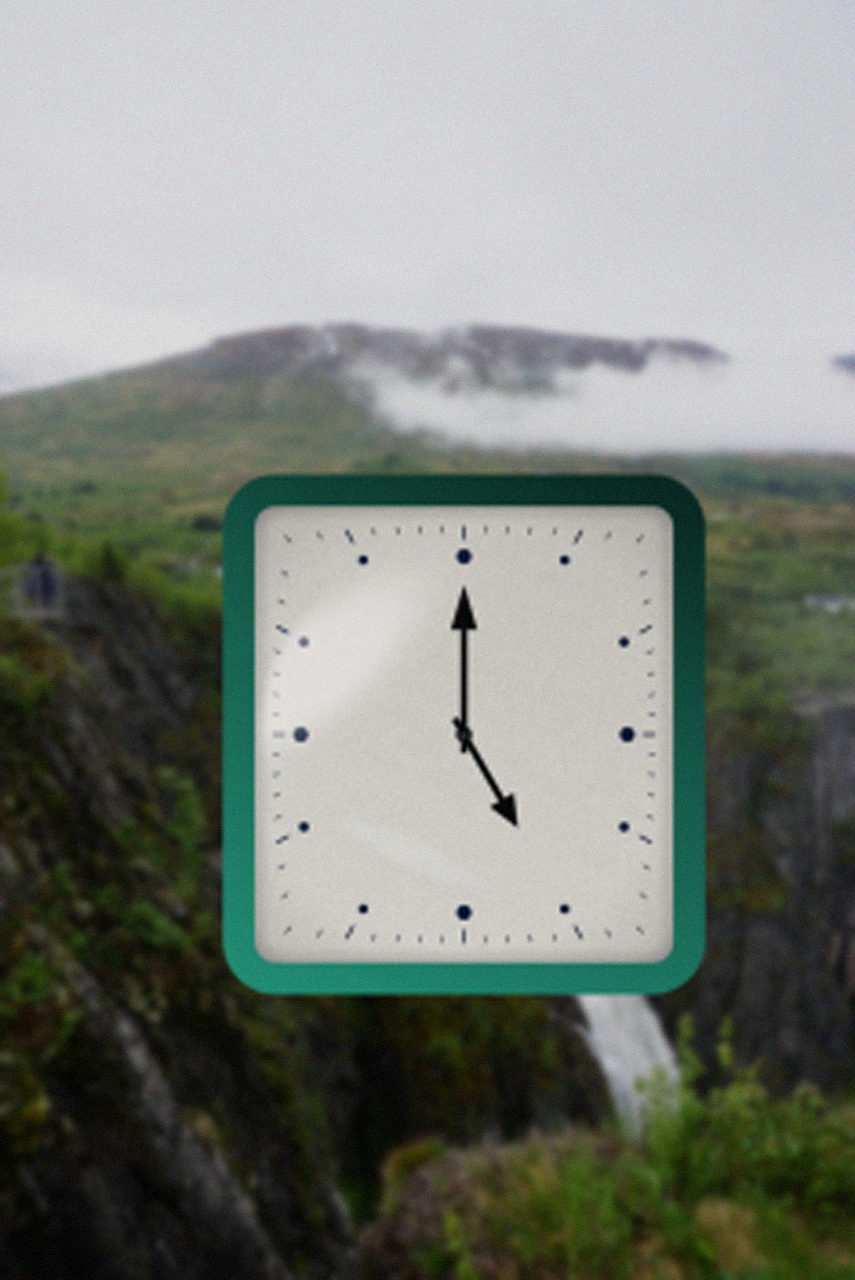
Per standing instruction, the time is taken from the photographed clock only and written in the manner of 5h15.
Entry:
5h00
